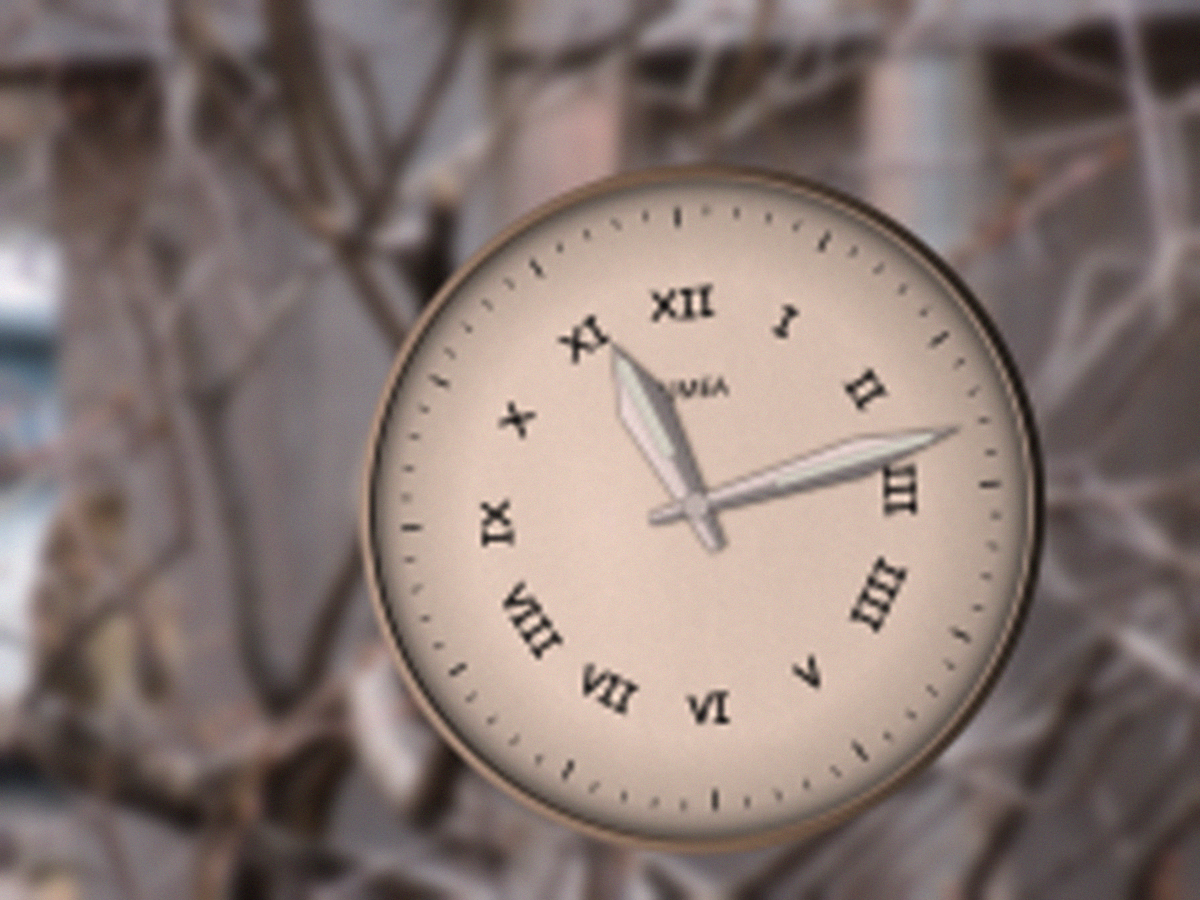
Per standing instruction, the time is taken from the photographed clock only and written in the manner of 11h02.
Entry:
11h13
